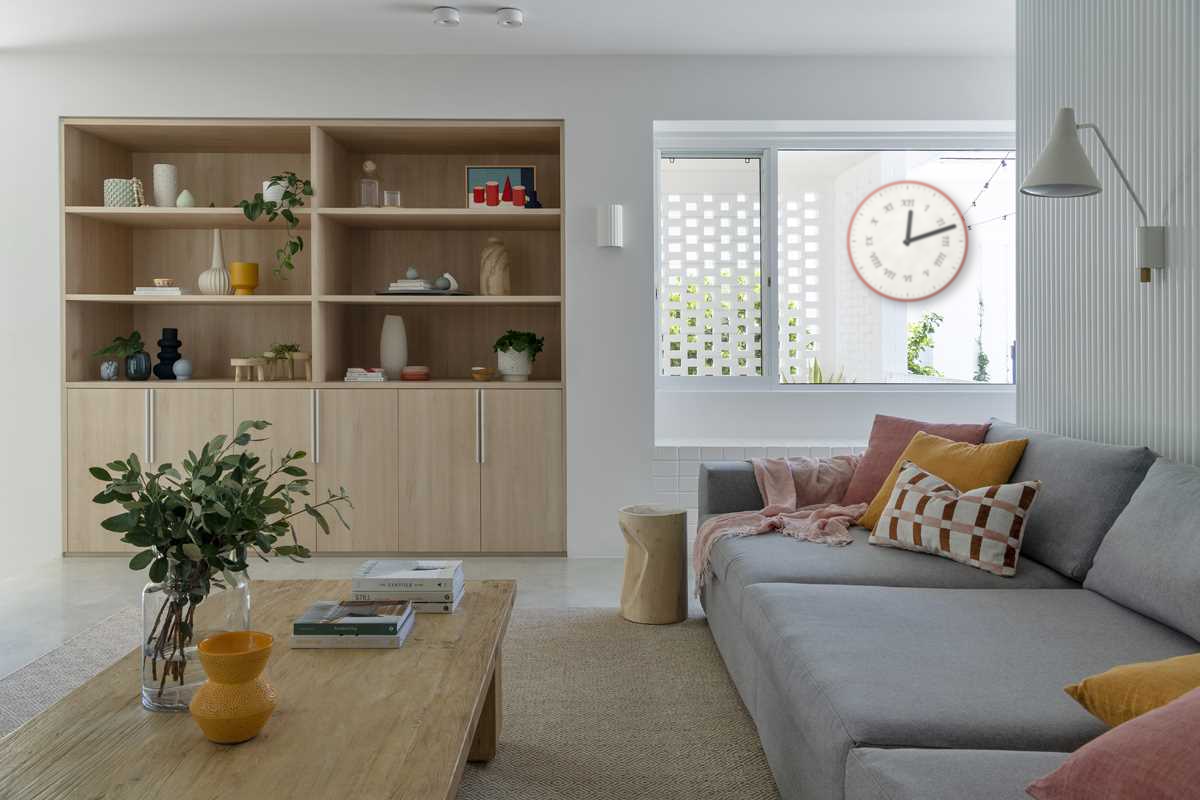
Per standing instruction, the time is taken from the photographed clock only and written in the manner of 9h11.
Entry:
12h12
